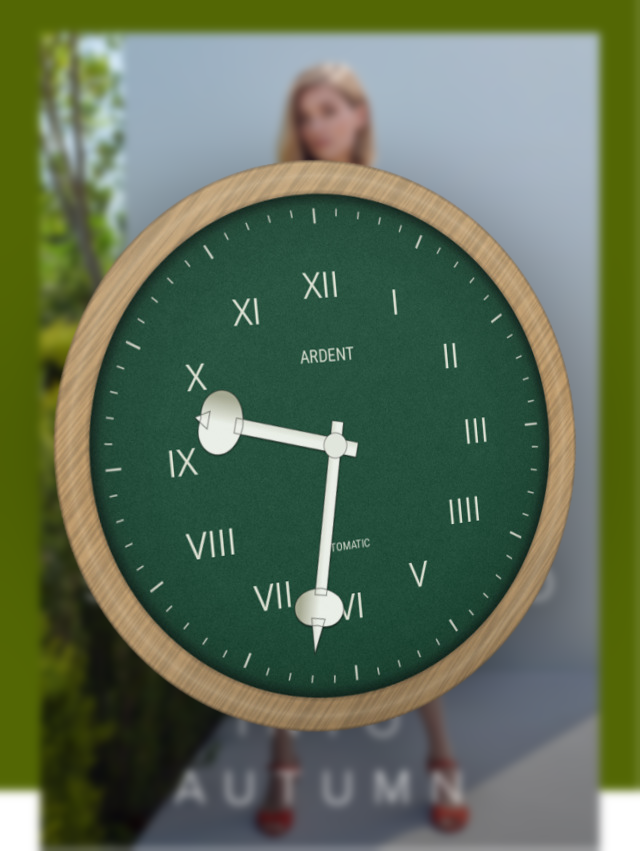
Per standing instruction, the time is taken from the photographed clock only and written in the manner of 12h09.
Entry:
9h32
